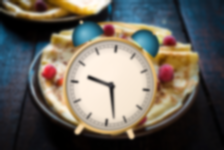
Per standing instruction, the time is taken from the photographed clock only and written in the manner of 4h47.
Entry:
9h28
